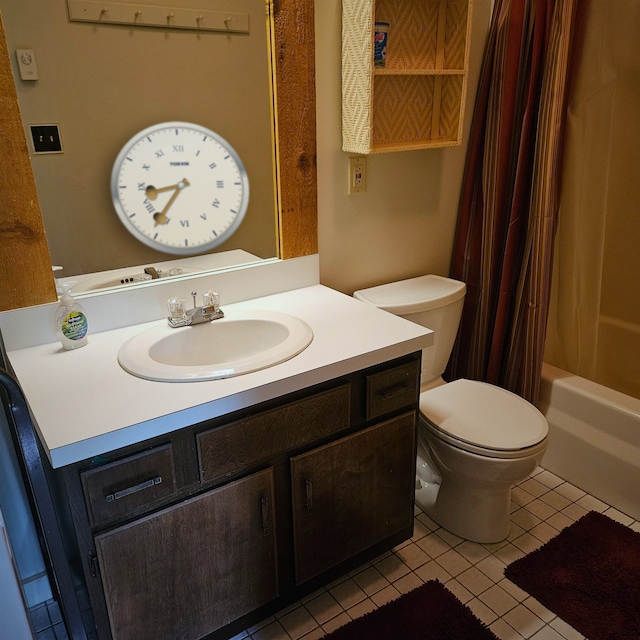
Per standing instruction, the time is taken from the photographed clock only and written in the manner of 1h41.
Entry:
8h36
